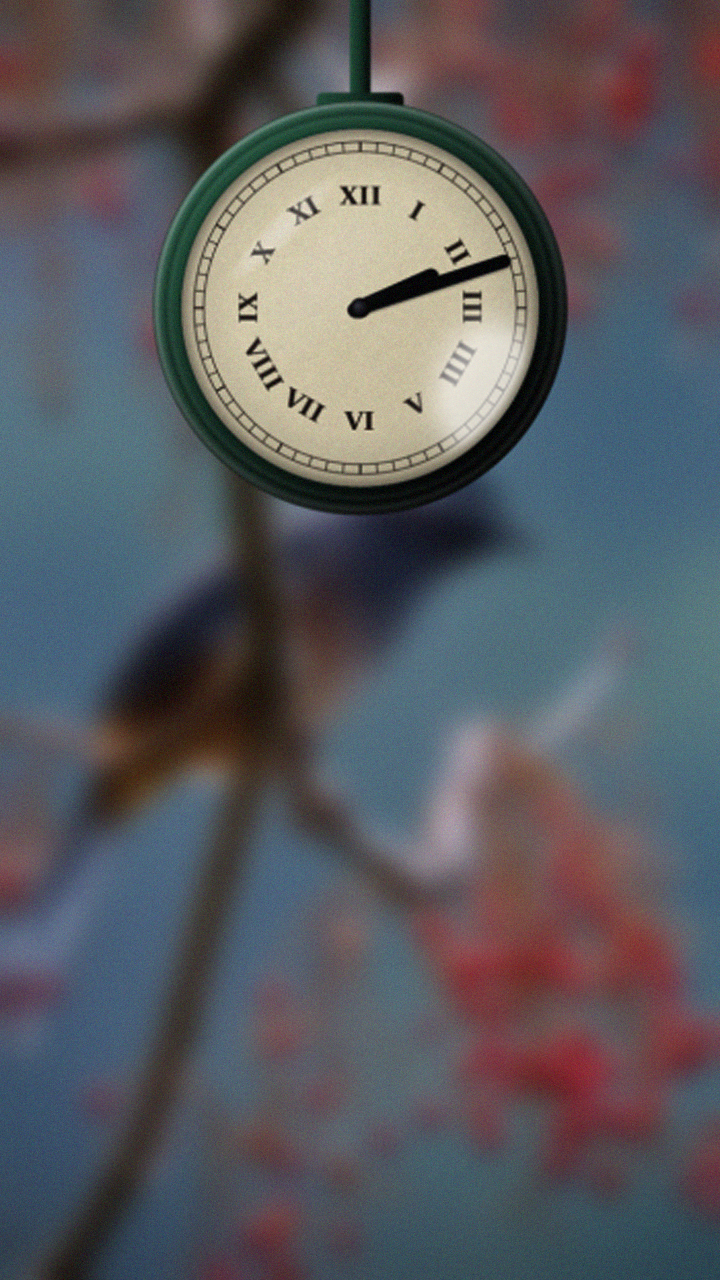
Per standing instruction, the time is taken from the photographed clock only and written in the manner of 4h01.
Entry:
2h12
